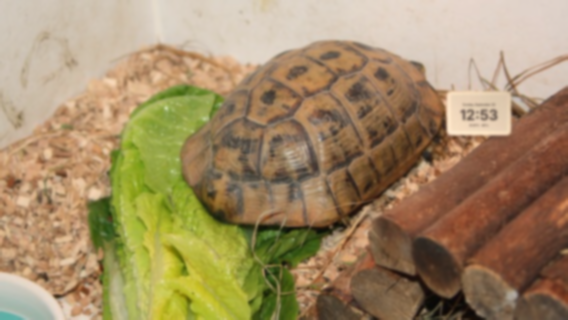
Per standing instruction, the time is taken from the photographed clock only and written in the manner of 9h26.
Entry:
12h53
